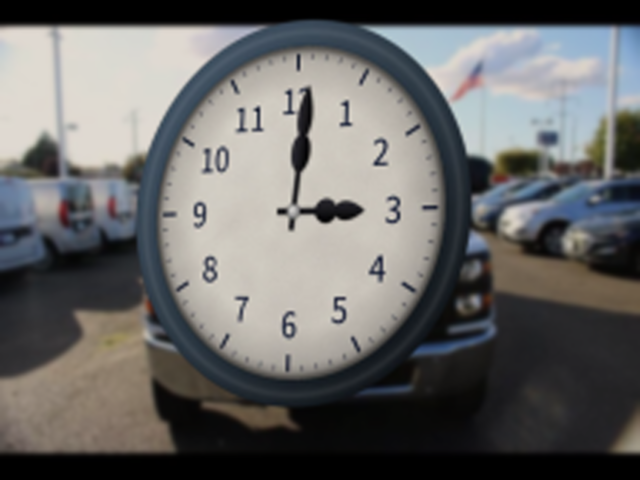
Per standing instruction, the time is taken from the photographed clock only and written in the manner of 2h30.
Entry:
3h01
